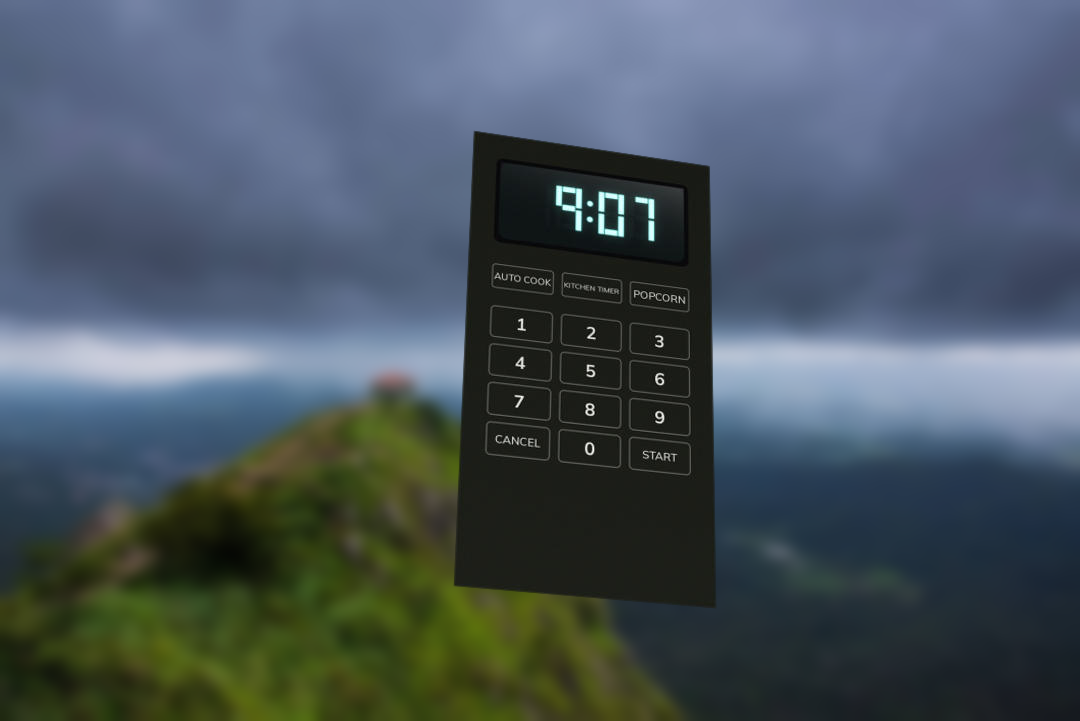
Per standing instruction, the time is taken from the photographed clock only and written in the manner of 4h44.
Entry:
9h07
